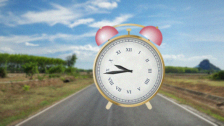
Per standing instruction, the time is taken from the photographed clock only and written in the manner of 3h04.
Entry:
9h44
